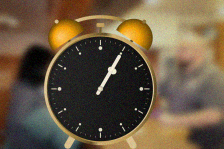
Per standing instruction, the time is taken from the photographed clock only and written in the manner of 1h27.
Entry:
1h05
